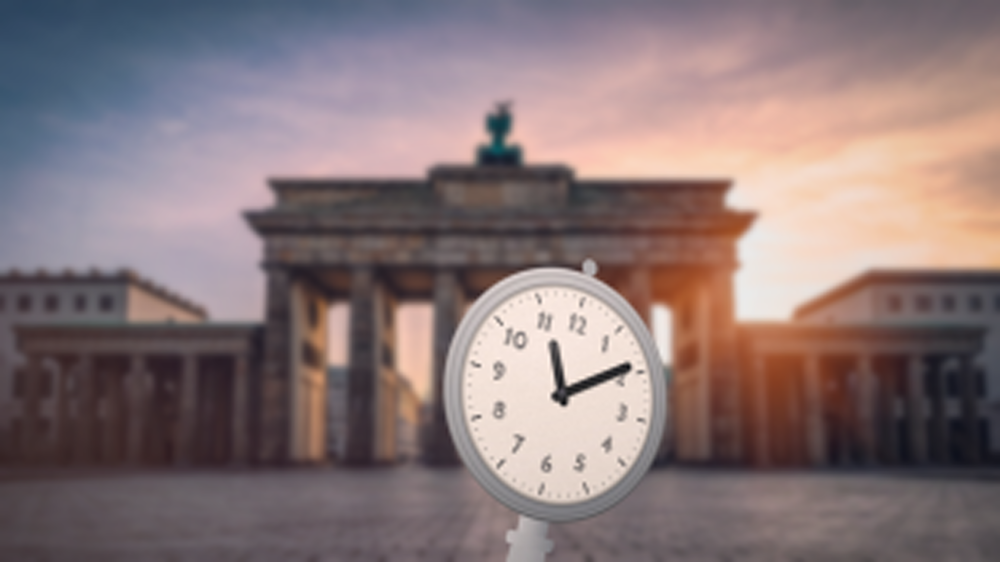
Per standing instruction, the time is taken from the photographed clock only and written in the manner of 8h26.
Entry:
11h09
